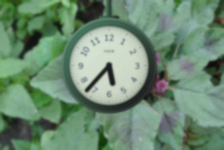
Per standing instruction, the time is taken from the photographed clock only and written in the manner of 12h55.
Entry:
5h37
